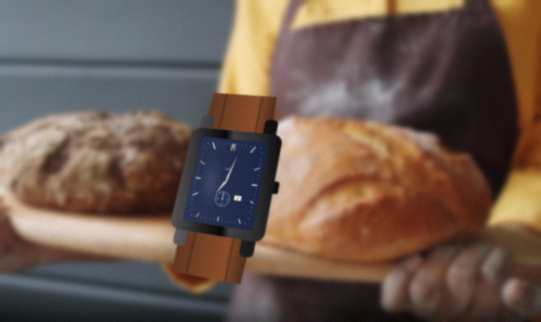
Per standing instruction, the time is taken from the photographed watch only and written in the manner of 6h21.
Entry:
7h02
